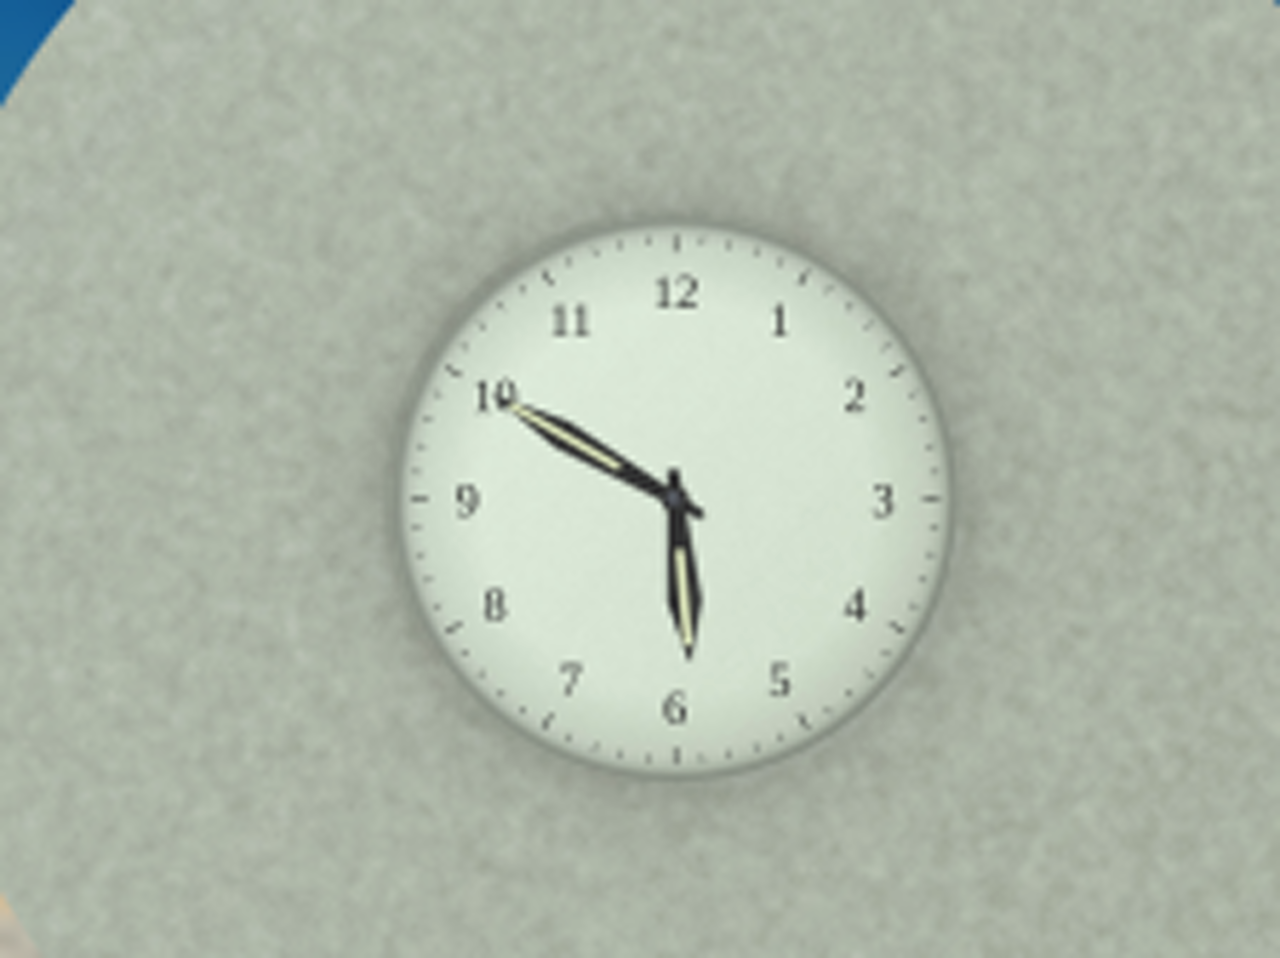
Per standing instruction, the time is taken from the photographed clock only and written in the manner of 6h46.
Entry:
5h50
